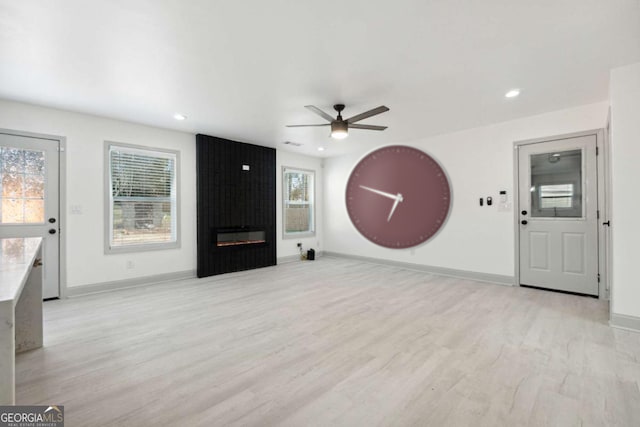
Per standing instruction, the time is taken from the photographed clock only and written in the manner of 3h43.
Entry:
6h48
